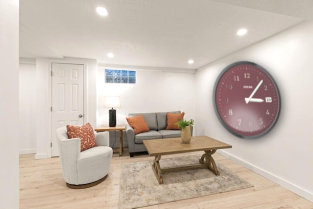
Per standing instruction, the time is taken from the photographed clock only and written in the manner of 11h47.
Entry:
3h07
